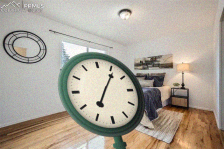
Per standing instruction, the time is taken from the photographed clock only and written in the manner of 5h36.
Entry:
7h06
